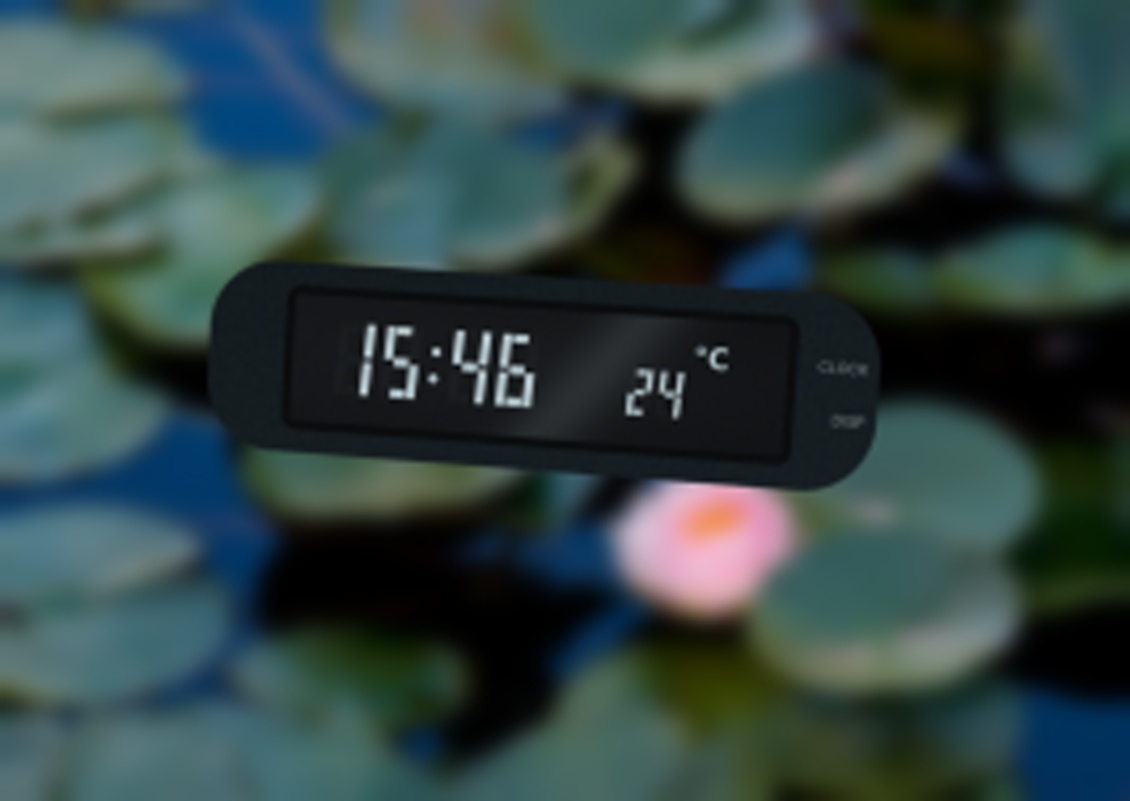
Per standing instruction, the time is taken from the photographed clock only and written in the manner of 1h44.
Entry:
15h46
